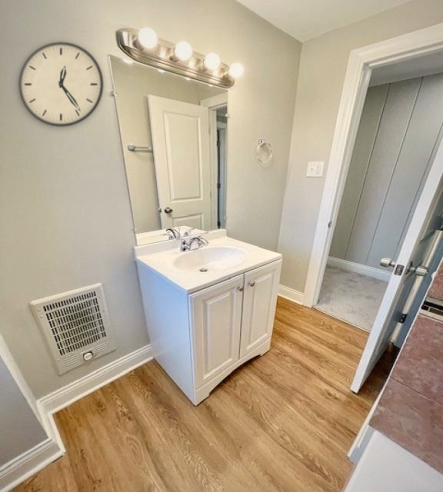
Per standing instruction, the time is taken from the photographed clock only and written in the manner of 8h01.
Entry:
12h24
